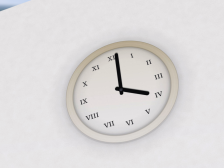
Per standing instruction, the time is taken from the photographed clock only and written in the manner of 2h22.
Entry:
4h01
